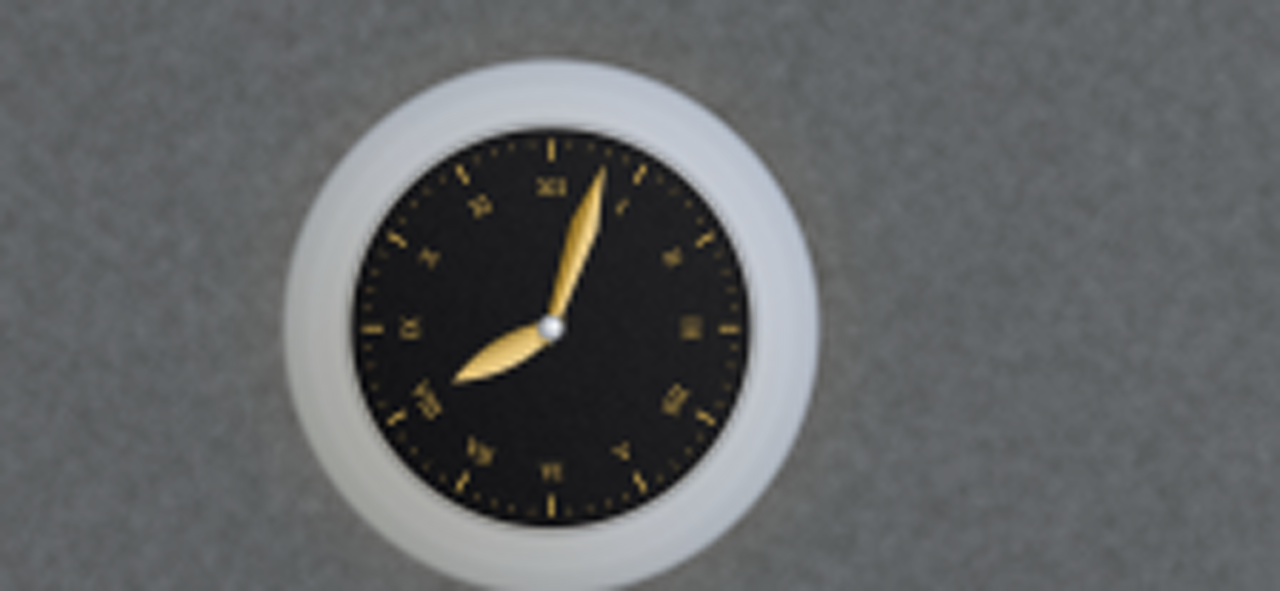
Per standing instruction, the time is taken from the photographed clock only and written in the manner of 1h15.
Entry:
8h03
